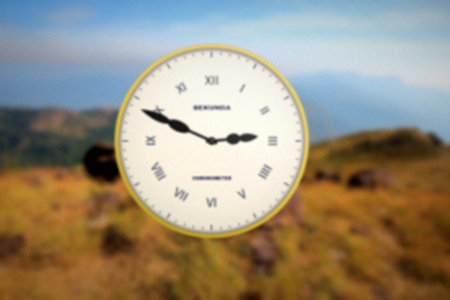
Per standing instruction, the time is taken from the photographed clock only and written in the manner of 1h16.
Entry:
2h49
